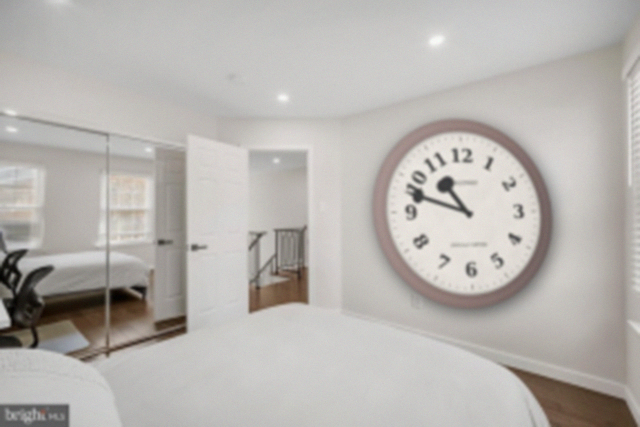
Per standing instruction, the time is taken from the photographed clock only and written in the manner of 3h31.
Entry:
10h48
